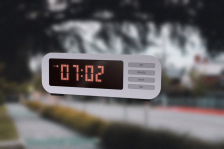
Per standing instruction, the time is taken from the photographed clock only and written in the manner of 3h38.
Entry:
7h02
